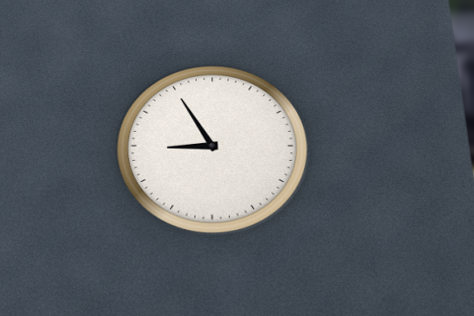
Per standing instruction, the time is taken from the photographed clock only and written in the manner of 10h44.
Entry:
8h55
